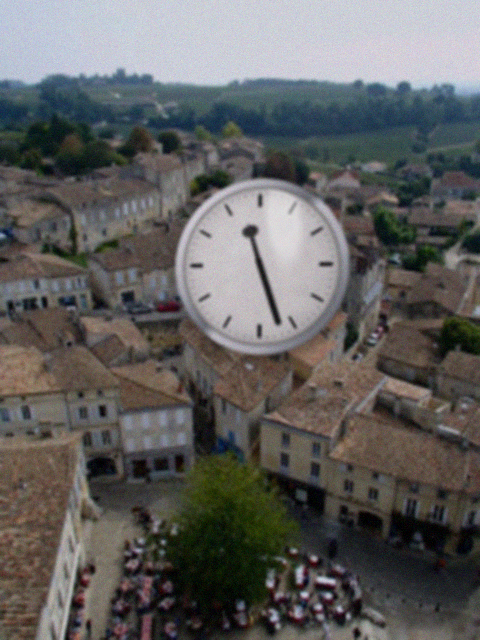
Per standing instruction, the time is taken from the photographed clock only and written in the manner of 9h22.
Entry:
11h27
